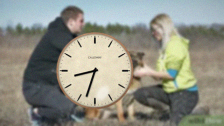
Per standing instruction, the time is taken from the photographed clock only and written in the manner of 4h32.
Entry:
8h33
